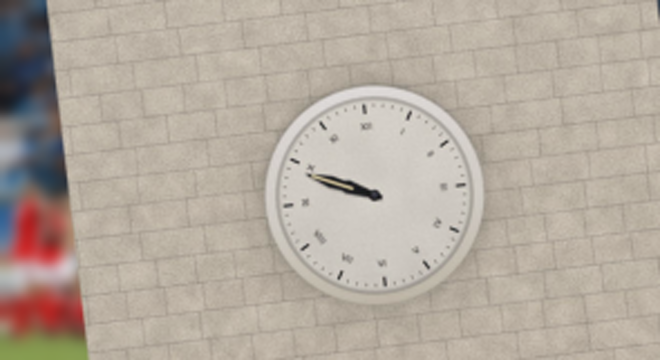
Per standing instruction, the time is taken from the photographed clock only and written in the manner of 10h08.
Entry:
9h49
